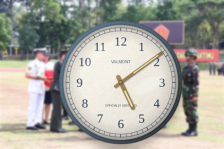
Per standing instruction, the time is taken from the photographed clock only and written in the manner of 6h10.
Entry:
5h09
